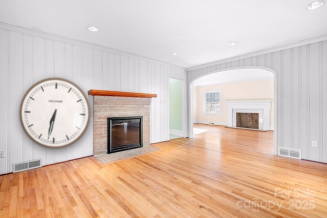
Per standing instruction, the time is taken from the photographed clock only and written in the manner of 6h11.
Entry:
6h32
